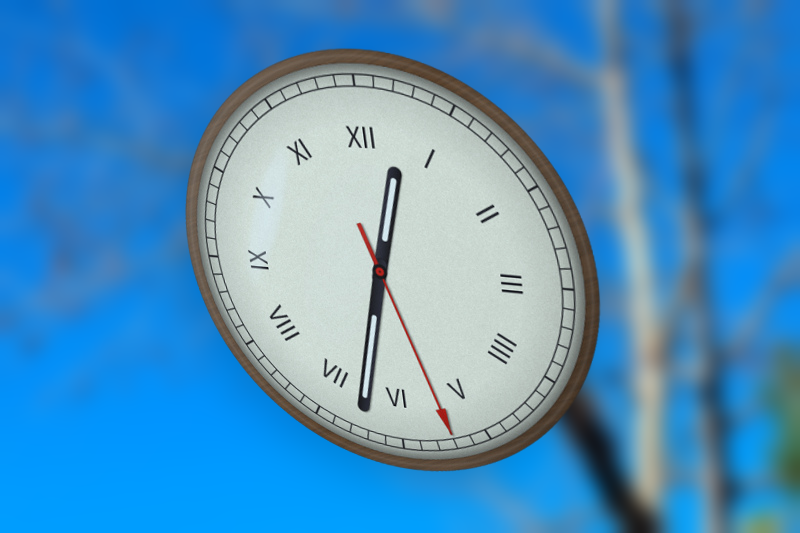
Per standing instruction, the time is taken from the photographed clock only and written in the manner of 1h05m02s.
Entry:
12h32m27s
